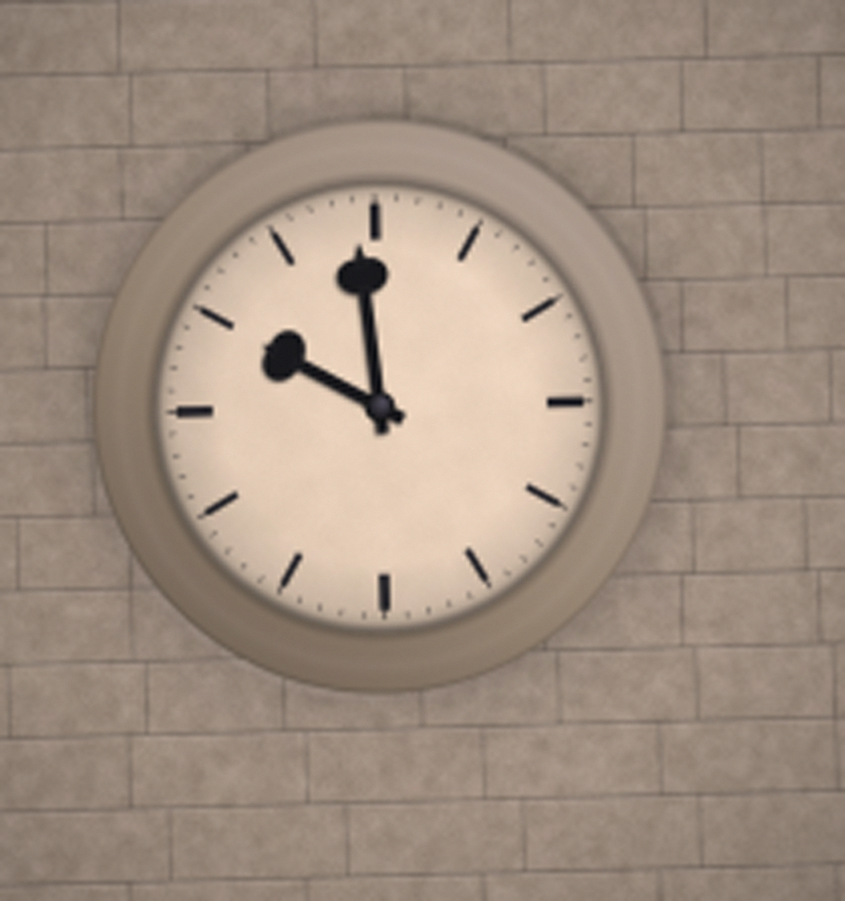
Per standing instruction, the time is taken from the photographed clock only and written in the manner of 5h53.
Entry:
9h59
